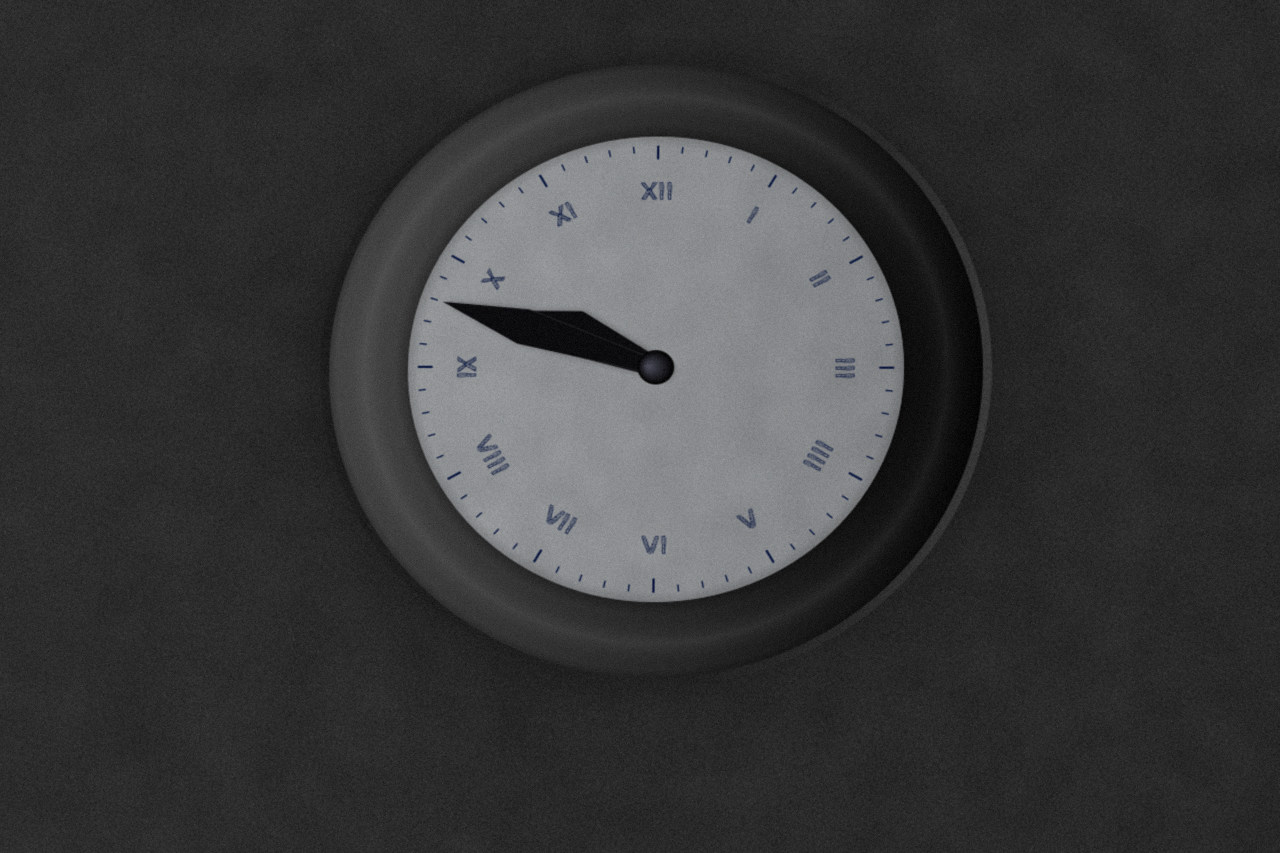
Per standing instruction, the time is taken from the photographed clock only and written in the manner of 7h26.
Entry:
9h48
